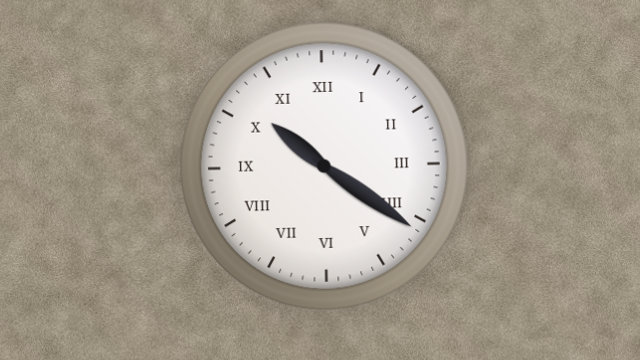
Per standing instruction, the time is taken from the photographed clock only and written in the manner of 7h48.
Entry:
10h21
